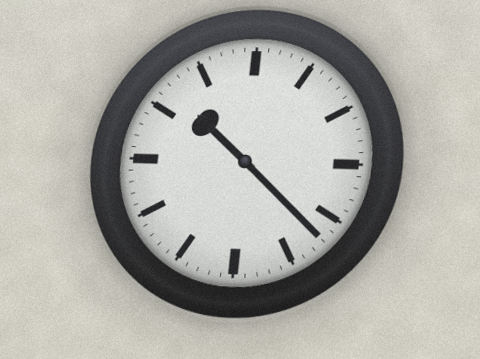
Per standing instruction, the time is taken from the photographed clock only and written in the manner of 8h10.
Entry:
10h22
